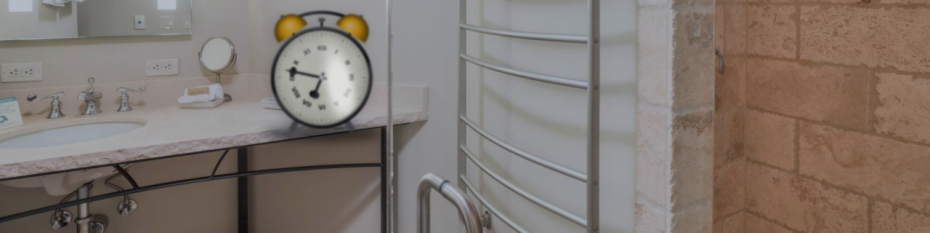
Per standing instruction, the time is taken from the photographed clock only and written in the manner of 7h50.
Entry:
6h47
